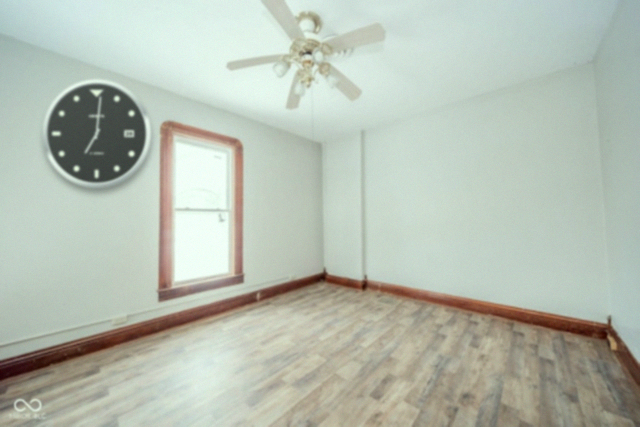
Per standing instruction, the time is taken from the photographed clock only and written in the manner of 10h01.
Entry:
7h01
